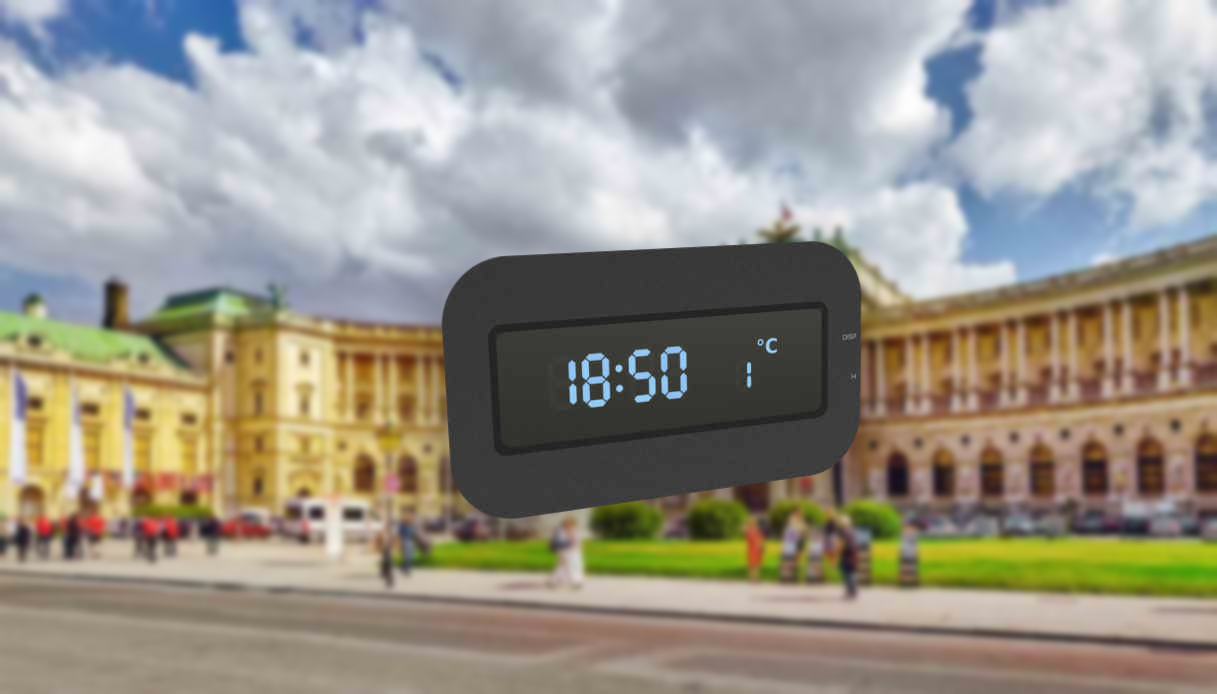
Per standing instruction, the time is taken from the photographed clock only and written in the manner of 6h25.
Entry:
18h50
